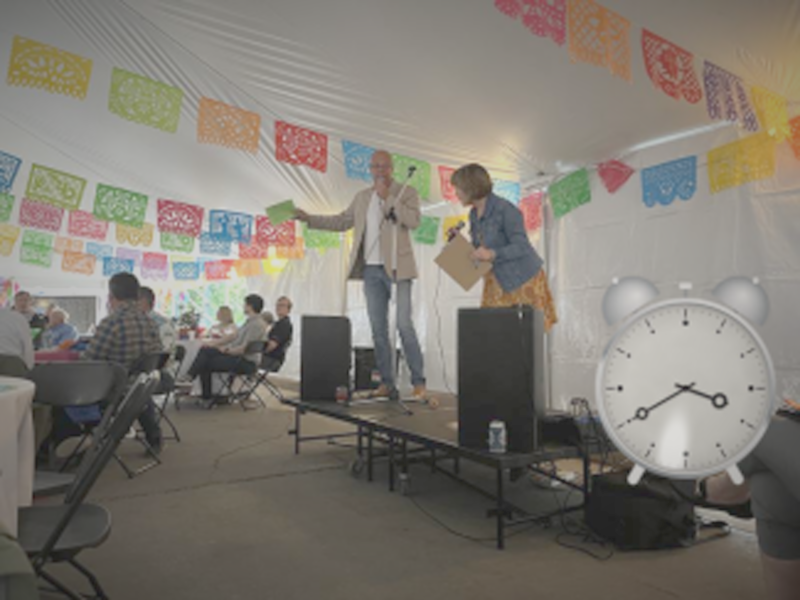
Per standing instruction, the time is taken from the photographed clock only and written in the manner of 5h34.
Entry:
3h40
